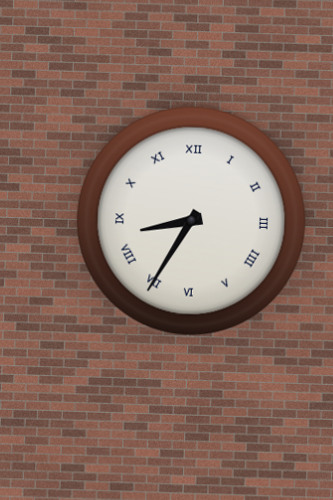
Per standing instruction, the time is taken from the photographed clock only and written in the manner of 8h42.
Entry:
8h35
